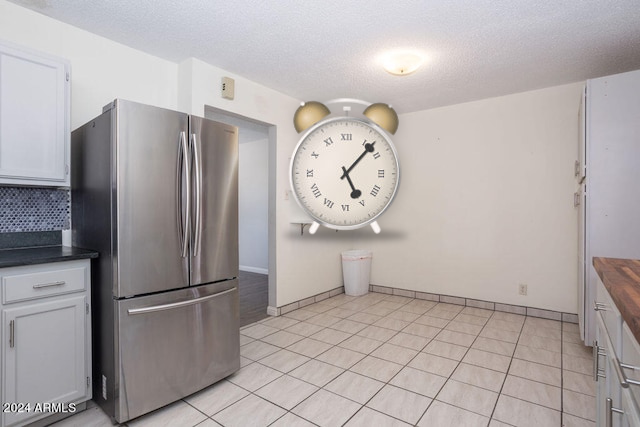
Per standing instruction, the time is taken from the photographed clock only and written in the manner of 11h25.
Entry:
5h07
